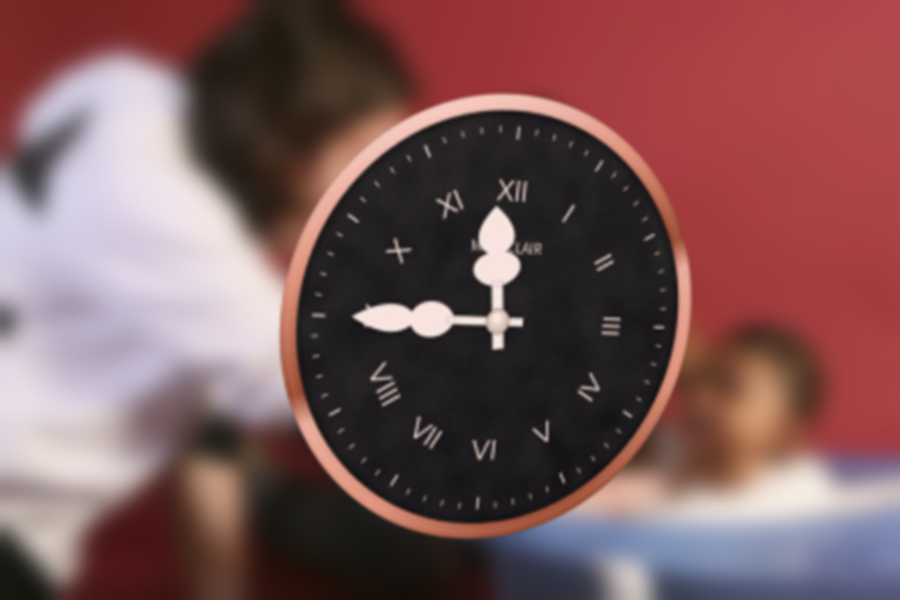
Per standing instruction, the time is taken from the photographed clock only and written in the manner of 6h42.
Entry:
11h45
